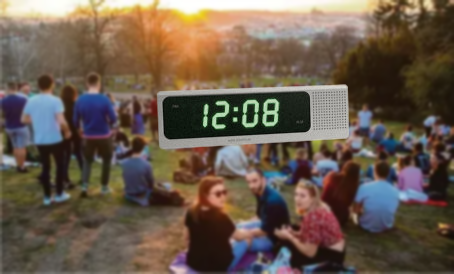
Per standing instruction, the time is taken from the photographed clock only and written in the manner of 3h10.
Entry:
12h08
